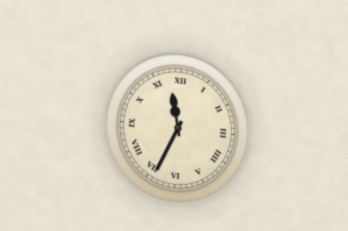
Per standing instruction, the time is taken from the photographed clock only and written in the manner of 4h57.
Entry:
11h34
